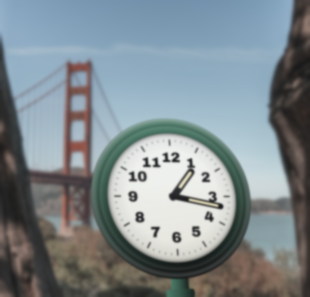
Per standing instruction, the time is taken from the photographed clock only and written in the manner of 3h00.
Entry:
1h17
